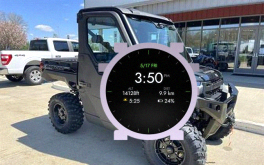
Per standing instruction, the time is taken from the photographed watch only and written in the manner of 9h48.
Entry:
3h50
